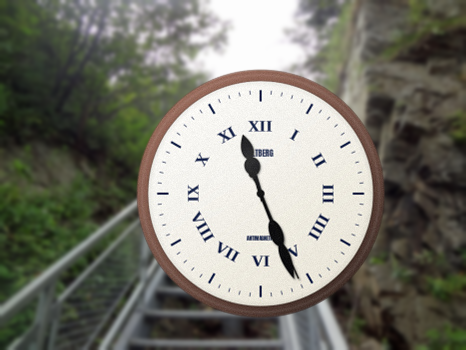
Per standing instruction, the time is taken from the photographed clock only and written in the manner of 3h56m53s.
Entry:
11h26m26s
